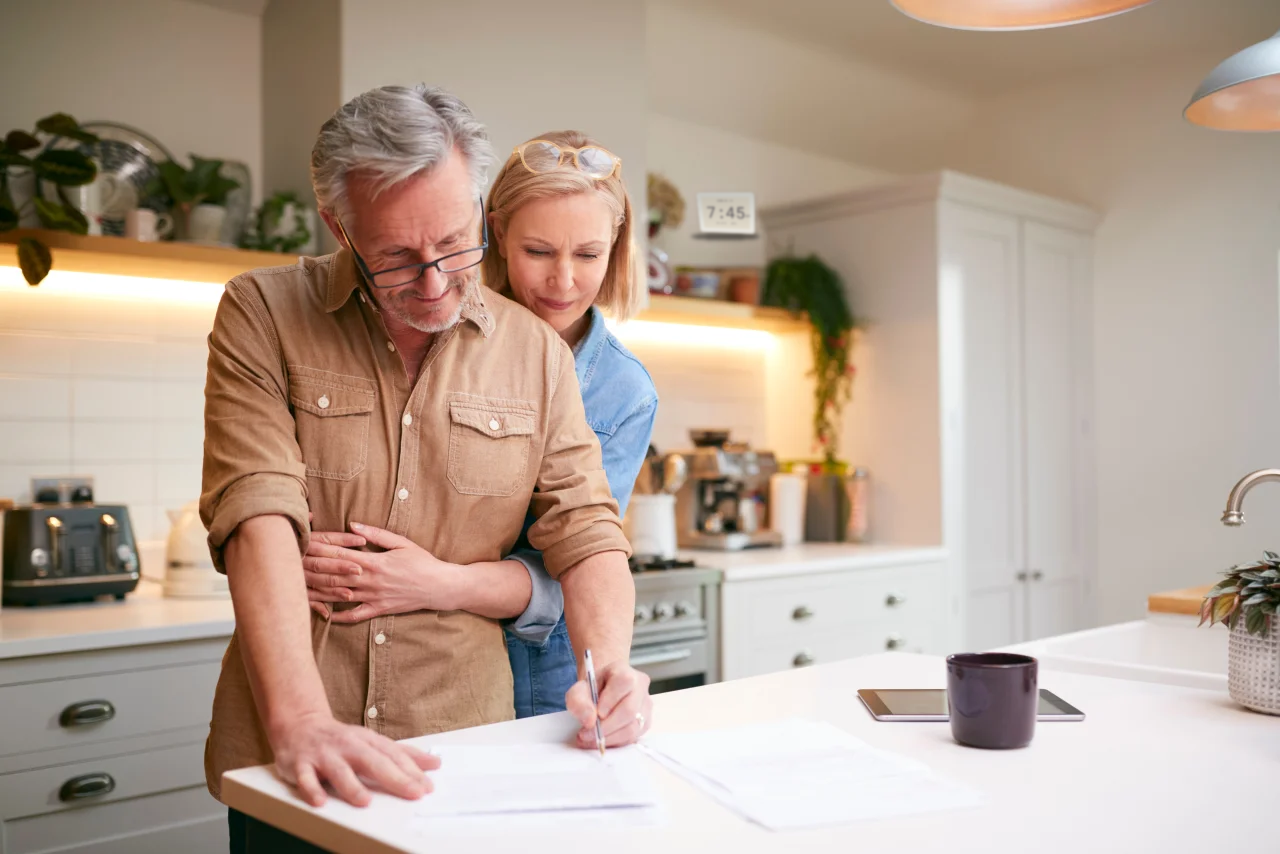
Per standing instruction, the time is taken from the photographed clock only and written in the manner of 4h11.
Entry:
7h45
